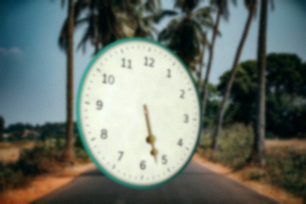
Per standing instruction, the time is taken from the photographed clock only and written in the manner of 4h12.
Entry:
5h27
